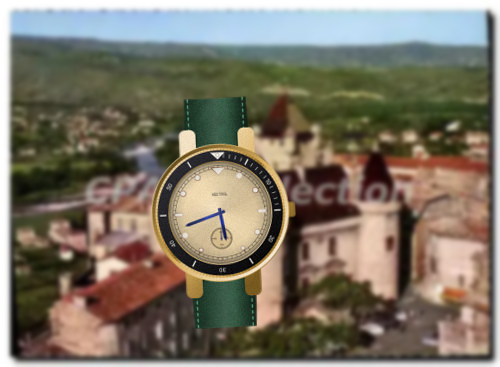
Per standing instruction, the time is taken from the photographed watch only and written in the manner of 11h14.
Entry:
5h42
